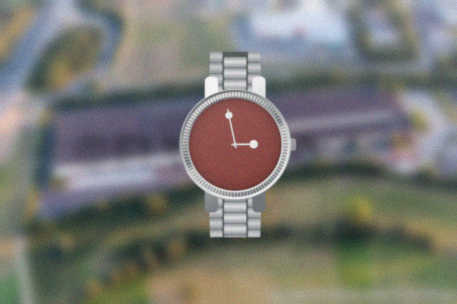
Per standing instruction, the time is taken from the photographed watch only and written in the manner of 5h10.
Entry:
2h58
